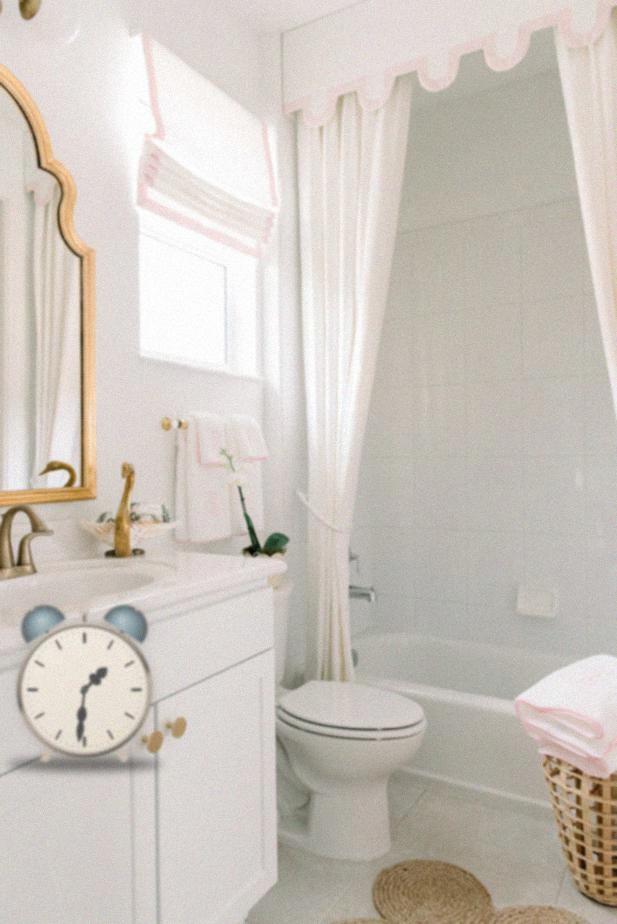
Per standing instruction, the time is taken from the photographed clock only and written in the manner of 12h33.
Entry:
1h31
